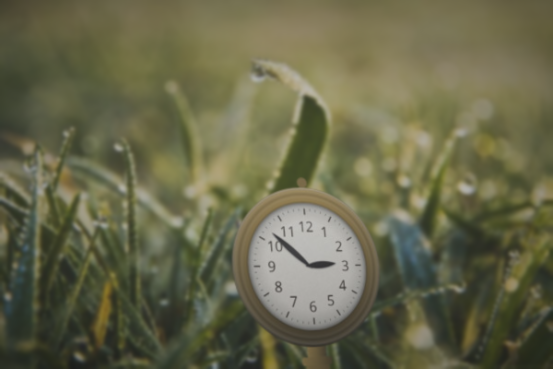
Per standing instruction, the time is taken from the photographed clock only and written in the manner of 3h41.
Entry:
2h52
